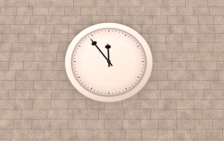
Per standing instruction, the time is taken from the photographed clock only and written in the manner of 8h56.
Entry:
11h54
